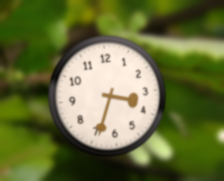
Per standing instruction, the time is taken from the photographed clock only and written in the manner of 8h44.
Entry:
3h34
